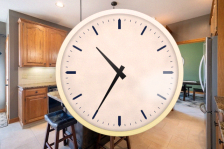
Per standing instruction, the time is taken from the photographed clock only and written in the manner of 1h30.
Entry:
10h35
